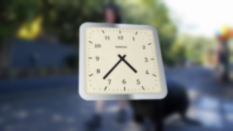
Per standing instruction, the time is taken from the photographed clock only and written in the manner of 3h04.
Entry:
4h37
